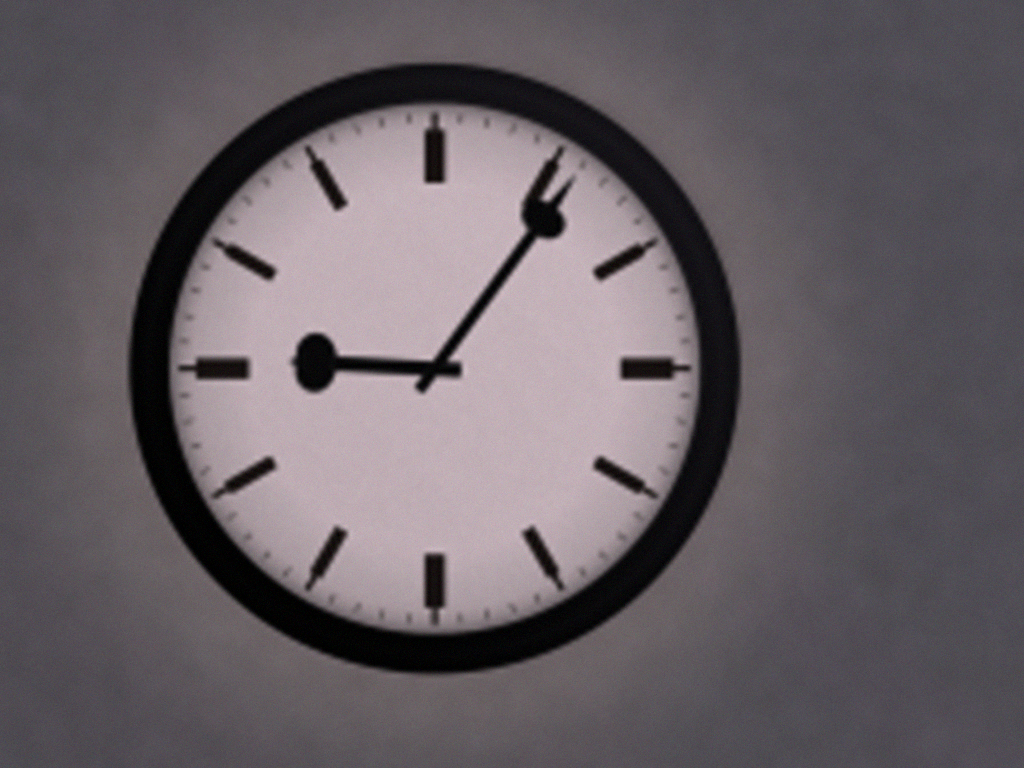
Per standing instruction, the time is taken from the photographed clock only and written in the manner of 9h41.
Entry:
9h06
